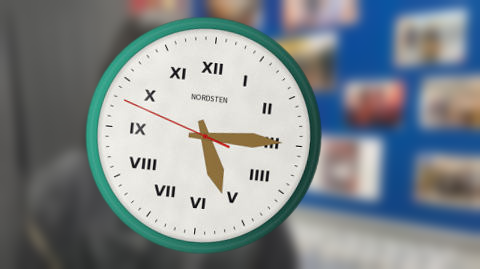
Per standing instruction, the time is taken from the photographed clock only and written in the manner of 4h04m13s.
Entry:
5h14m48s
